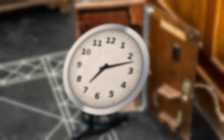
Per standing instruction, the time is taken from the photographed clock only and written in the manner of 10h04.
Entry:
7h12
